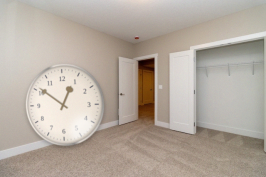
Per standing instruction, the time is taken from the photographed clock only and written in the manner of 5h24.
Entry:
12h51
